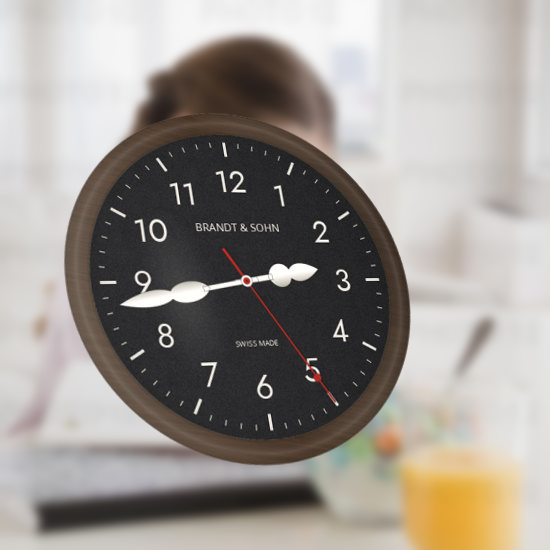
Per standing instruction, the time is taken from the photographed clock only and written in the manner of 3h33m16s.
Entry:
2h43m25s
